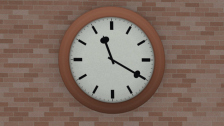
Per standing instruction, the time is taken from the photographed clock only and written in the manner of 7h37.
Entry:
11h20
